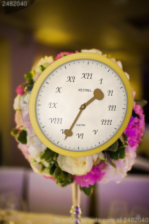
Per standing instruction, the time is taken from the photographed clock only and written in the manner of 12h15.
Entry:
1h34
